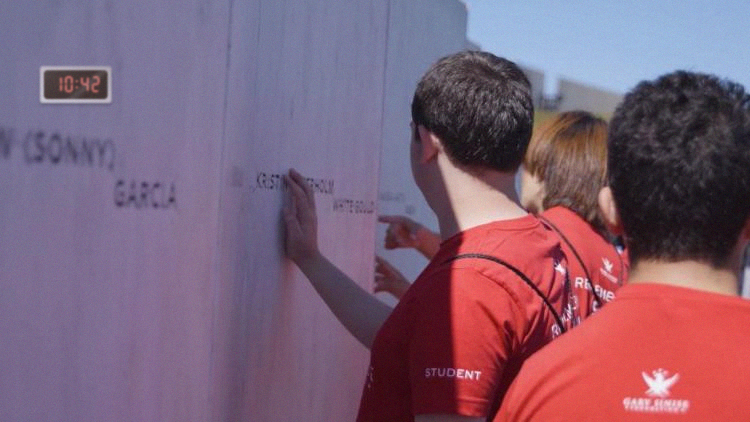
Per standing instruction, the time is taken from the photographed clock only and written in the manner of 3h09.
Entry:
10h42
